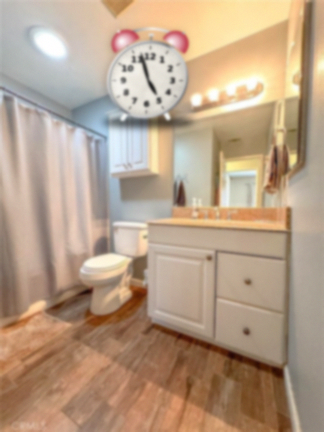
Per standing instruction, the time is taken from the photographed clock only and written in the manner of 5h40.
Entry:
4h57
